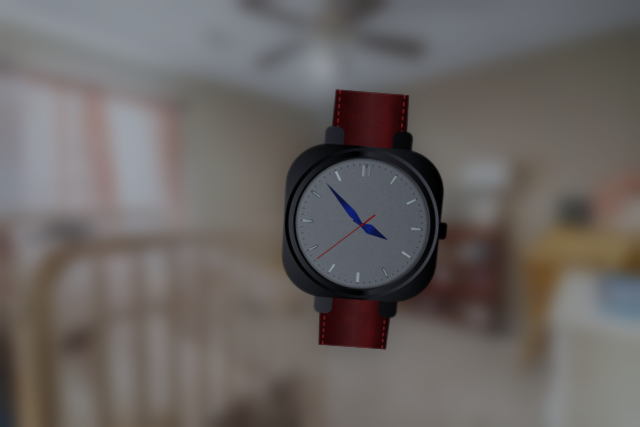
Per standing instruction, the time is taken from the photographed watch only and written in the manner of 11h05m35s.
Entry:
3h52m38s
